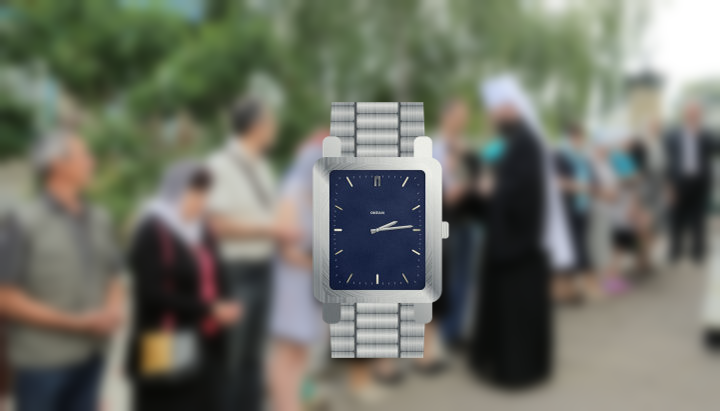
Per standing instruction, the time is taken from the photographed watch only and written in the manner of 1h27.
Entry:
2h14
